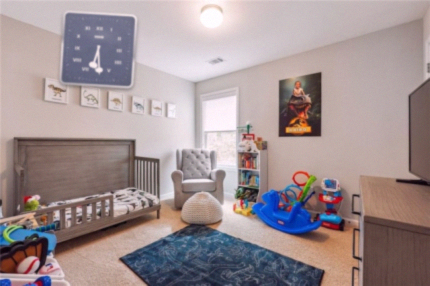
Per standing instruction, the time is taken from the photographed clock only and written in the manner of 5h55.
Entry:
6h29
